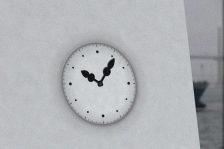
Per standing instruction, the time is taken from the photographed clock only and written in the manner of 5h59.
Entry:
10h06
